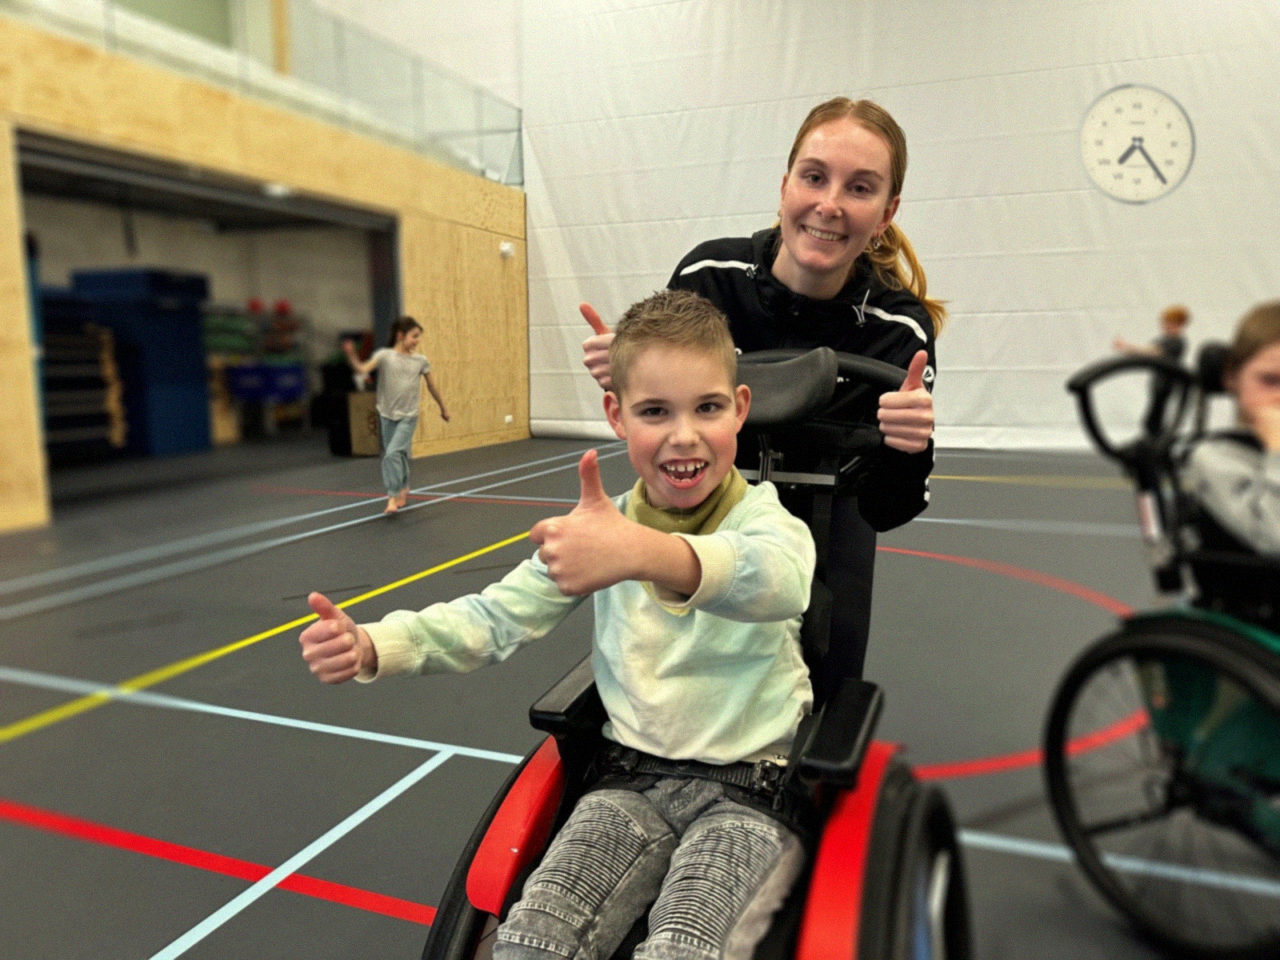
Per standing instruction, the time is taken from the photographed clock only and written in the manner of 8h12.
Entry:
7h24
